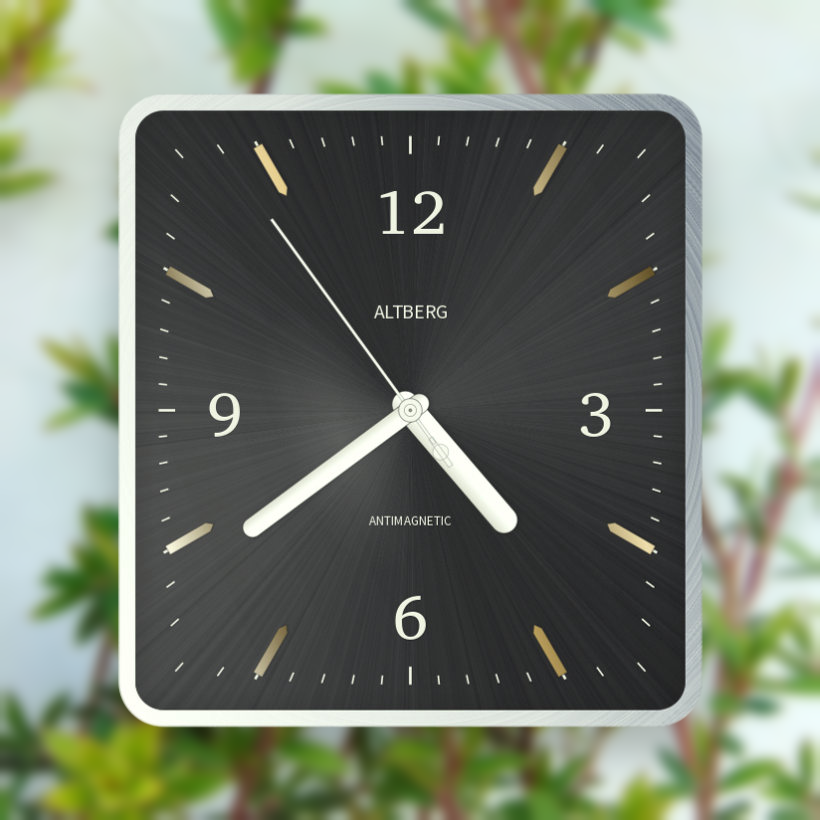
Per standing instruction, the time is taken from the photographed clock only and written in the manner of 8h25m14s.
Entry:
4h38m54s
